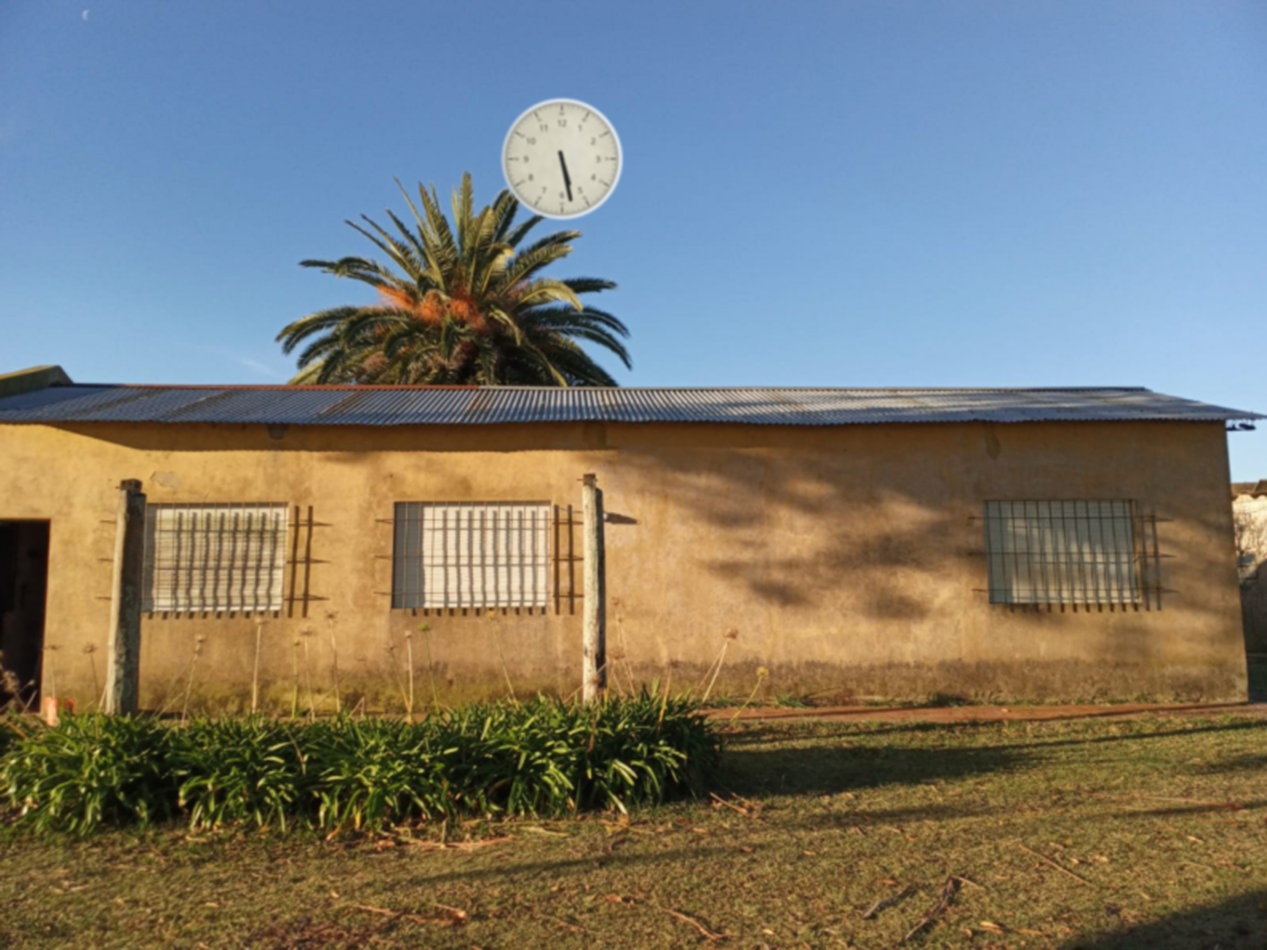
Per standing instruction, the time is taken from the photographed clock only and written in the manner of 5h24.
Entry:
5h28
